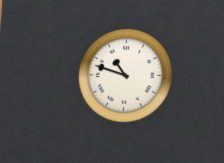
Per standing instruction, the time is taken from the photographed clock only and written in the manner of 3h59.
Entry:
10h48
